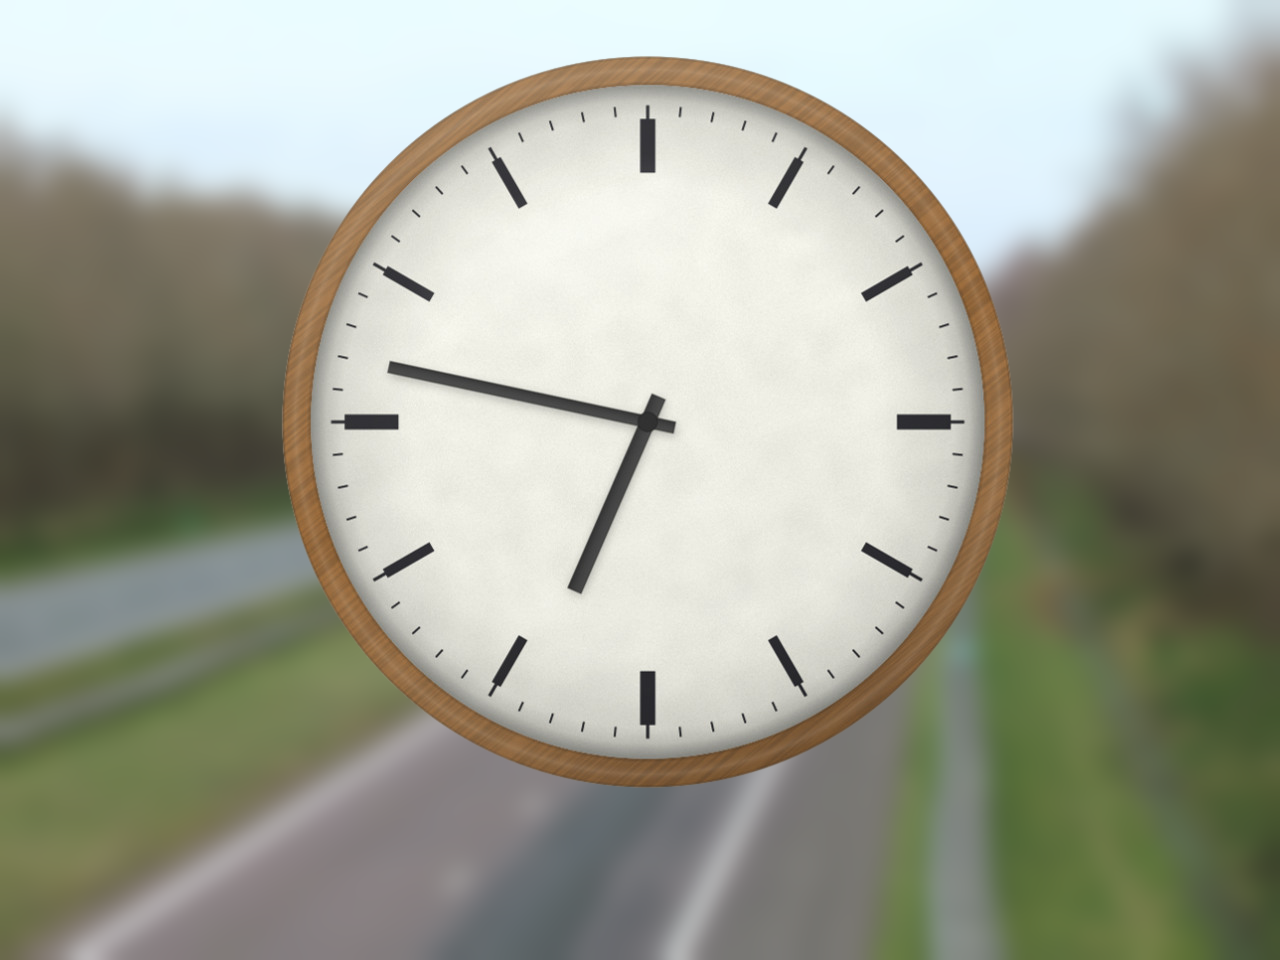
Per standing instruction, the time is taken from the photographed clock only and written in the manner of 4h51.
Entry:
6h47
